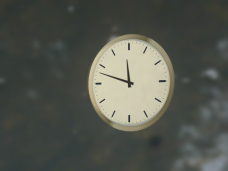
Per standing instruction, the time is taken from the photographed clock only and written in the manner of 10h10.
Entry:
11h48
